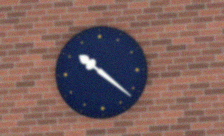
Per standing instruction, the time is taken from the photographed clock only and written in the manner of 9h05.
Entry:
10h22
